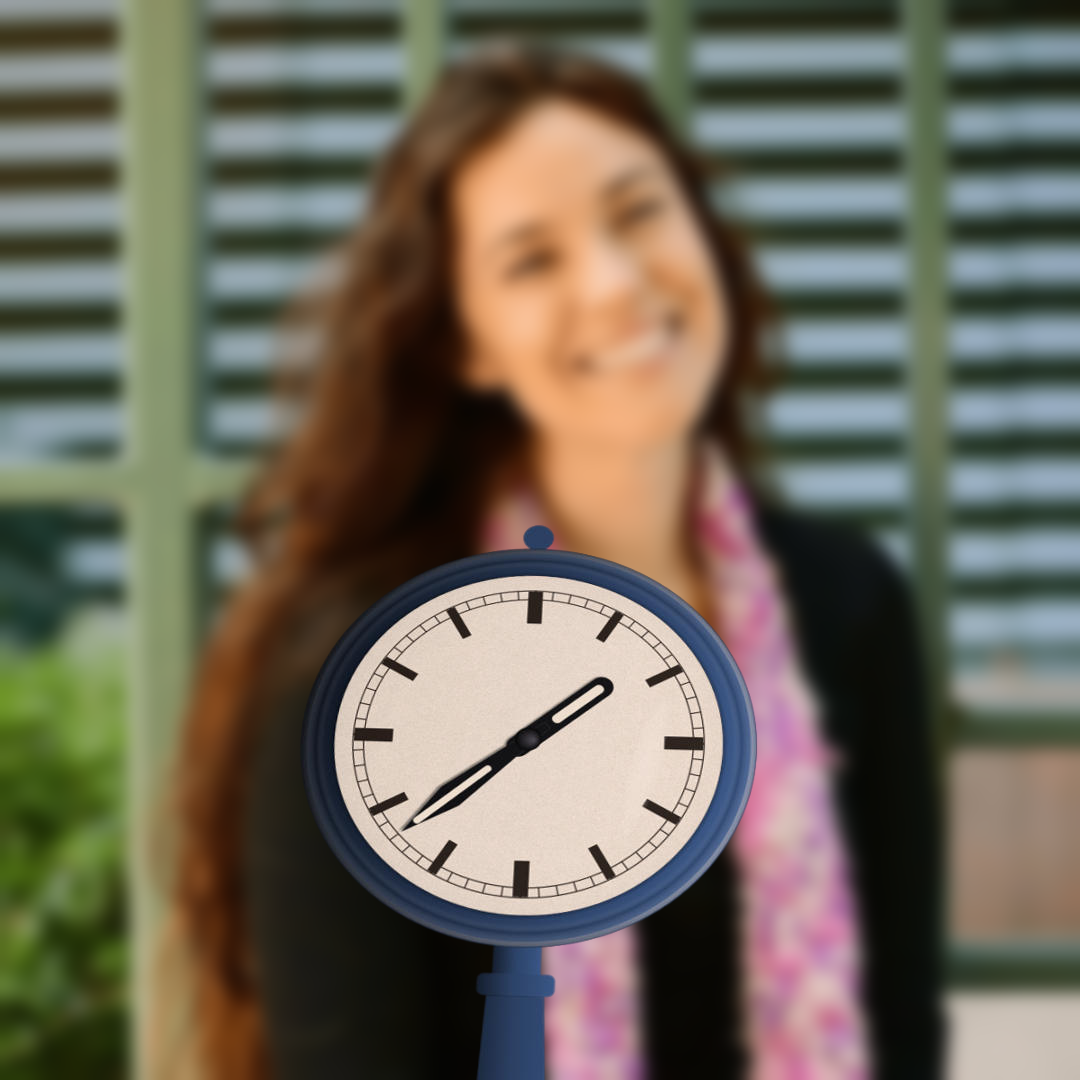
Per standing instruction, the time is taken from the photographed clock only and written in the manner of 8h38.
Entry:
1h38
